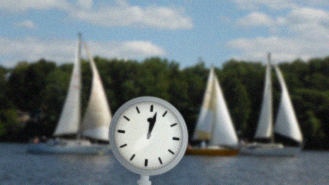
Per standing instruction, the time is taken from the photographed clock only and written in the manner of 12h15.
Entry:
12h02
